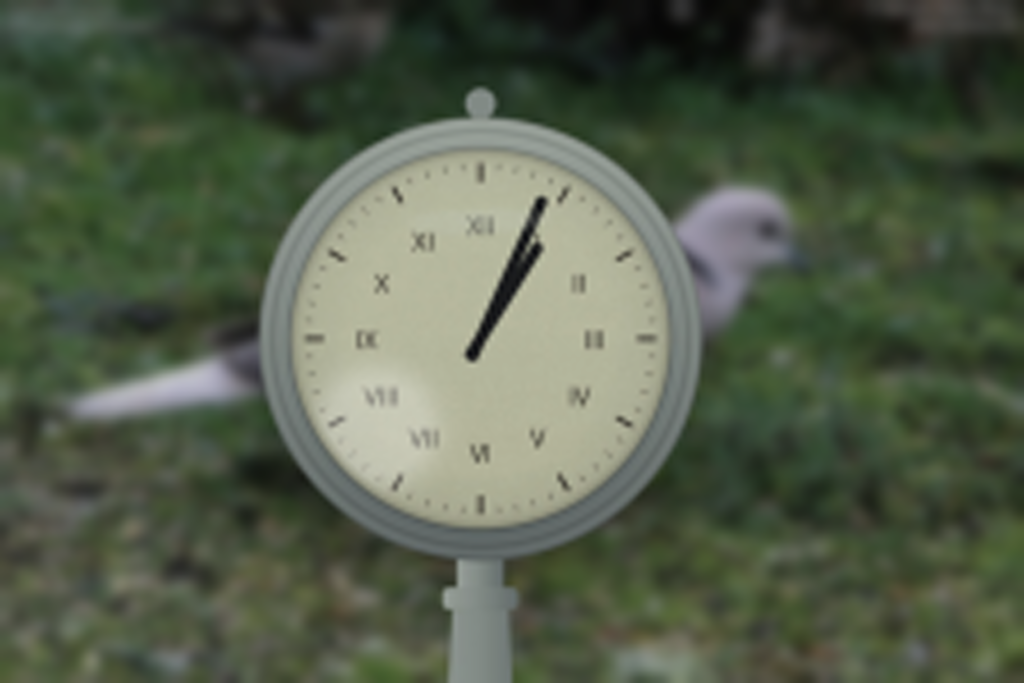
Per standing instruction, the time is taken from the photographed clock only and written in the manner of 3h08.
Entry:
1h04
